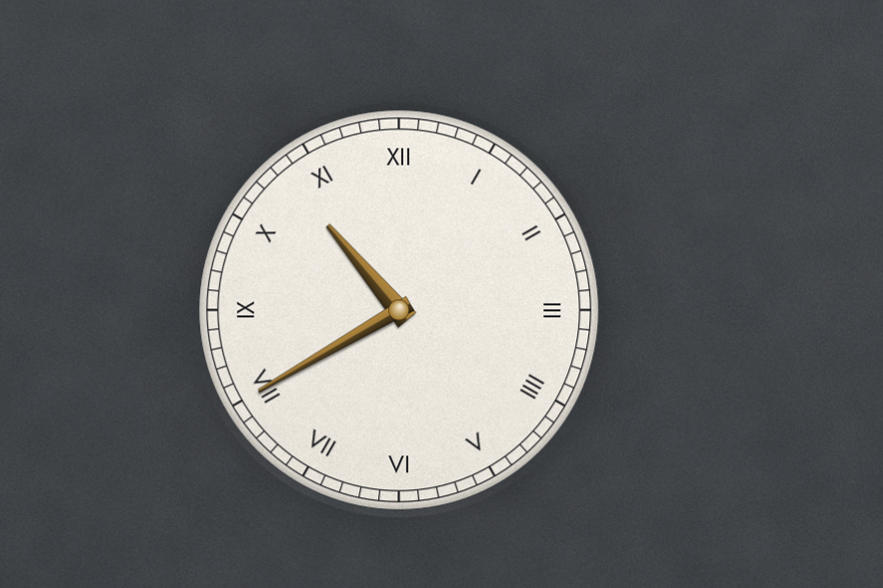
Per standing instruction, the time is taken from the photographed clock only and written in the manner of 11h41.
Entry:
10h40
